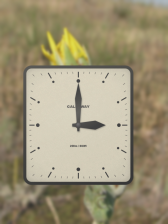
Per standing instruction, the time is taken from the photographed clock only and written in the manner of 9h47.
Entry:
3h00
